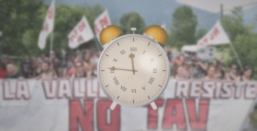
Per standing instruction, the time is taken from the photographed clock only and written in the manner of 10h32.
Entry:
11h46
